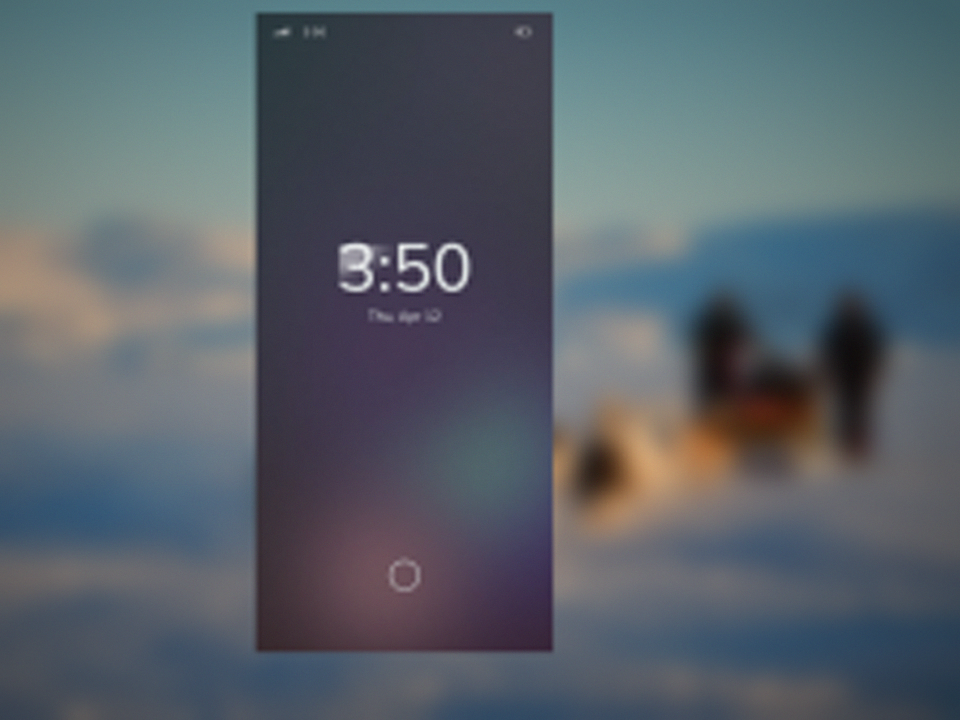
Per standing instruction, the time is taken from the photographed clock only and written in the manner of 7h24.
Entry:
3h50
